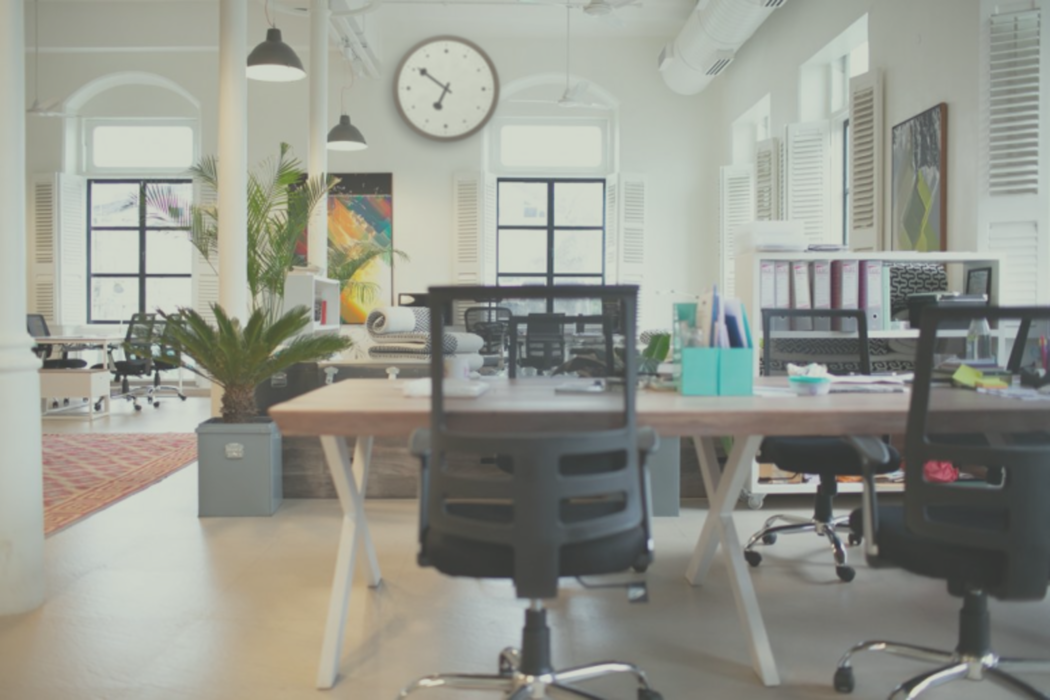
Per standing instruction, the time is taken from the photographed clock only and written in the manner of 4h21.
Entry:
6h51
